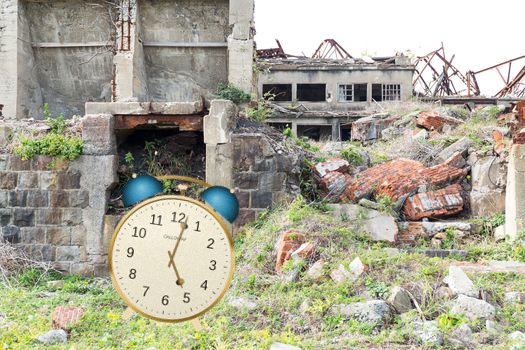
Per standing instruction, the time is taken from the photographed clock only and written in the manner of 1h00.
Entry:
5h02
